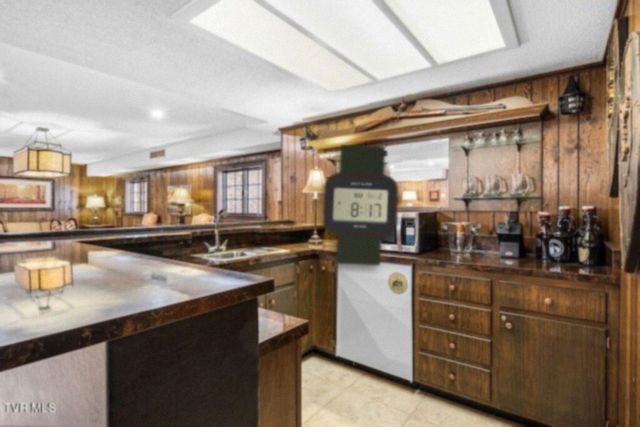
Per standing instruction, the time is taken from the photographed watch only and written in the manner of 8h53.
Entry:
8h17
